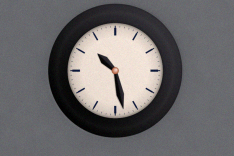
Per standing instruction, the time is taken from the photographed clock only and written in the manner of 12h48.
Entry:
10h28
